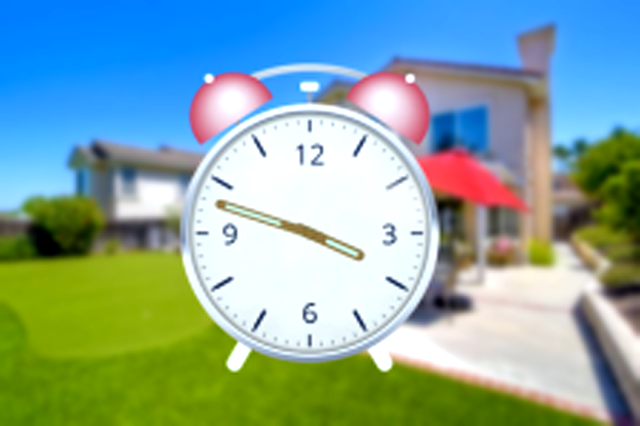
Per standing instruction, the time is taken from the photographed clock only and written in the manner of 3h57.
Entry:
3h48
